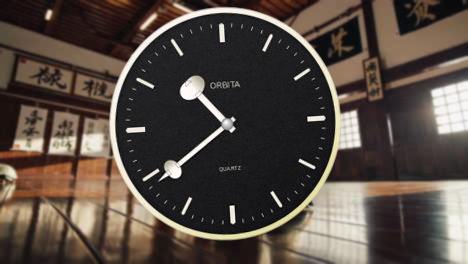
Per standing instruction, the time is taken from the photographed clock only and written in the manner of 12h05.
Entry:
10h39
